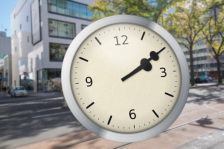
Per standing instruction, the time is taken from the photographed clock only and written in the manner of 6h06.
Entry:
2h10
